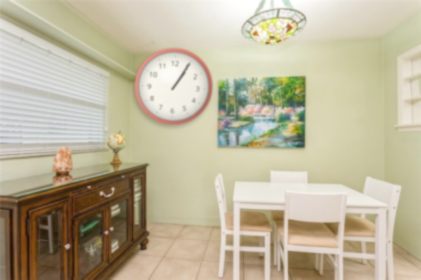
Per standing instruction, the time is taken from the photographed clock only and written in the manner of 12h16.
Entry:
1h05
